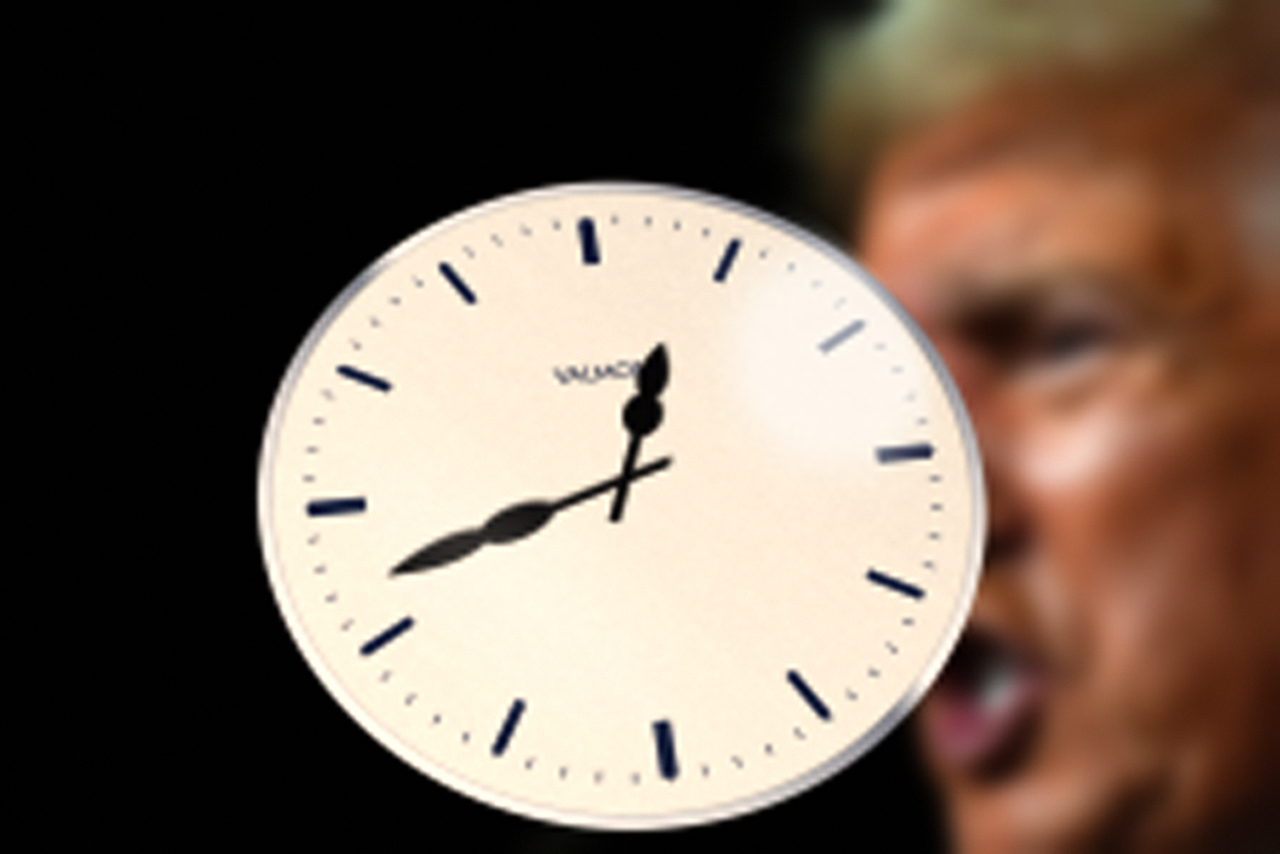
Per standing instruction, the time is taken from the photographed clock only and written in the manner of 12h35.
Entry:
12h42
